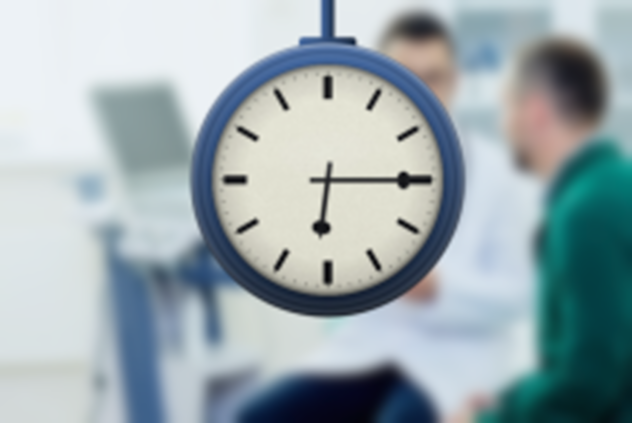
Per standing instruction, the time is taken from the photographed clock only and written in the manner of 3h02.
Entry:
6h15
